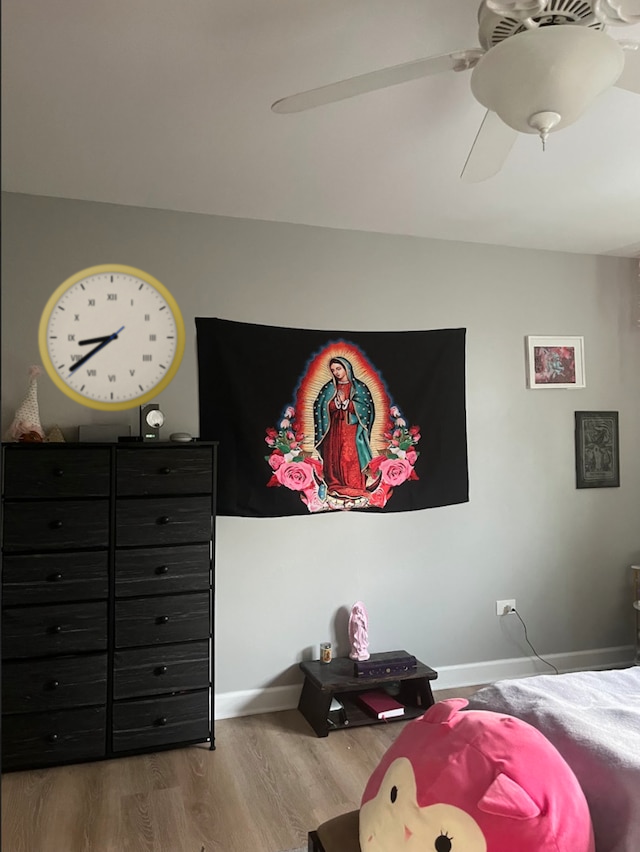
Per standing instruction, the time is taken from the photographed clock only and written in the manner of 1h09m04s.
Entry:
8h38m38s
